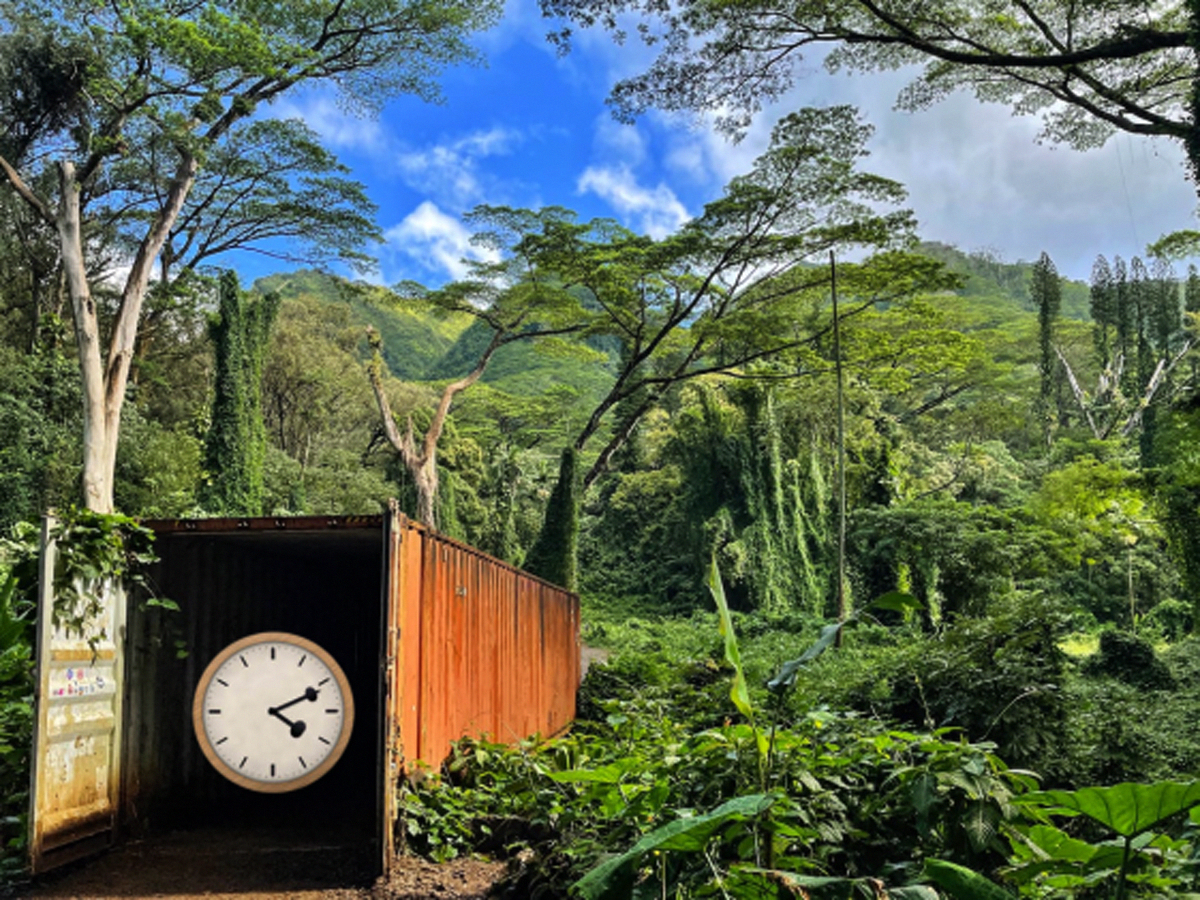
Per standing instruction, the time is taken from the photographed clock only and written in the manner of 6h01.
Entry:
4h11
